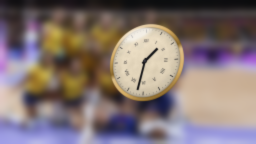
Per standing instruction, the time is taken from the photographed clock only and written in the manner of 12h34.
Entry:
1h32
